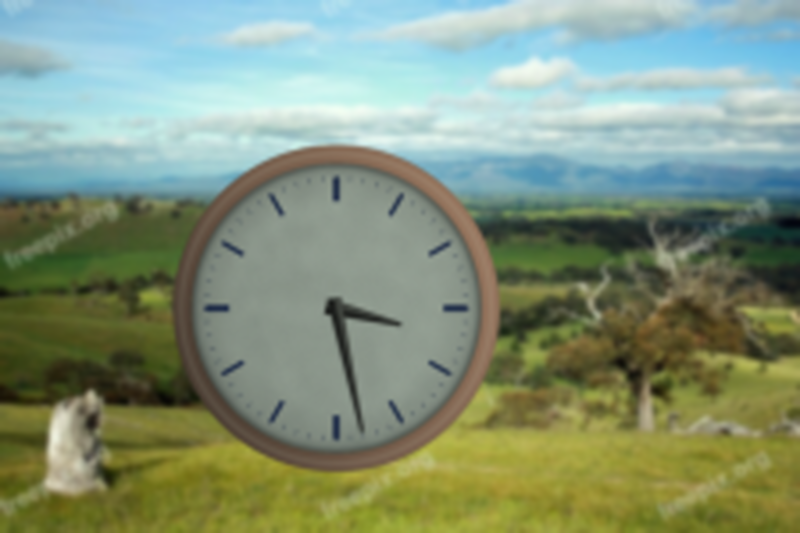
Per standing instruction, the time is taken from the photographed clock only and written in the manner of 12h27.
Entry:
3h28
